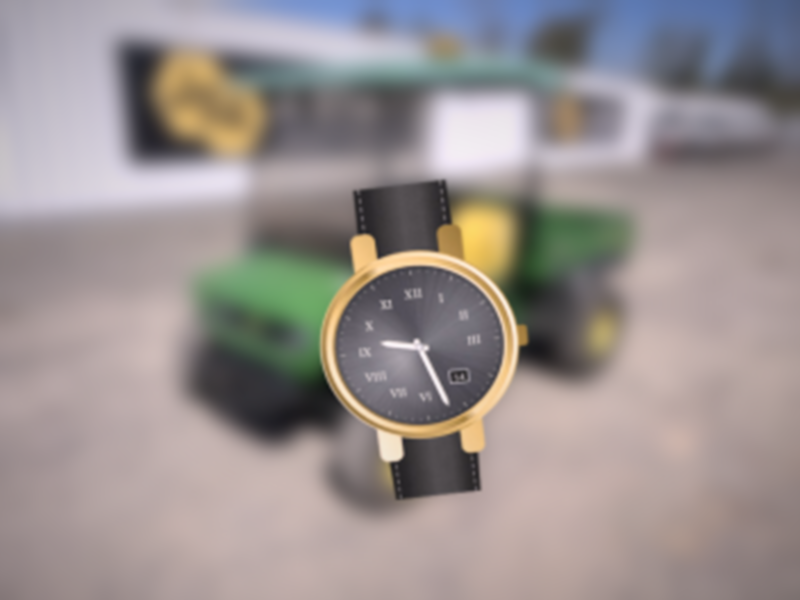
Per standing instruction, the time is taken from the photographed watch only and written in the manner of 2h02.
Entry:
9h27
